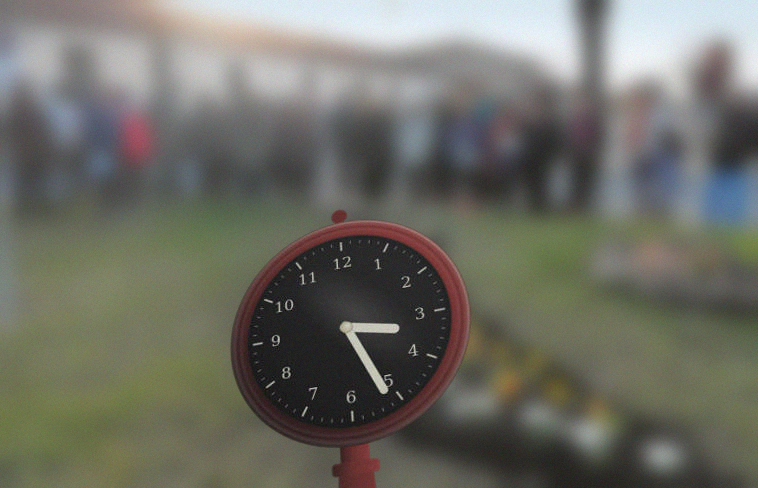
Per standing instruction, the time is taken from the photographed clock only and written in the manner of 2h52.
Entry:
3h26
